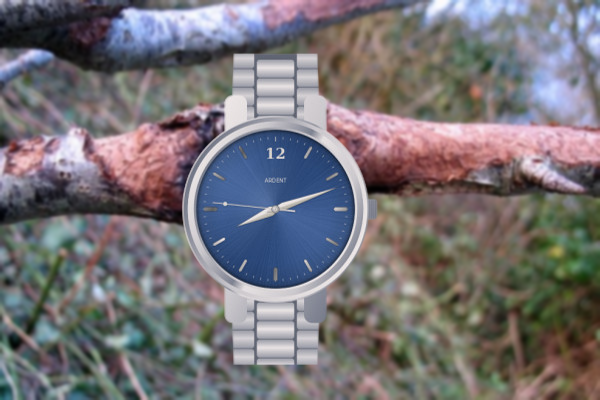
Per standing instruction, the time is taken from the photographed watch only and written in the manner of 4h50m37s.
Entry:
8h11m46s
